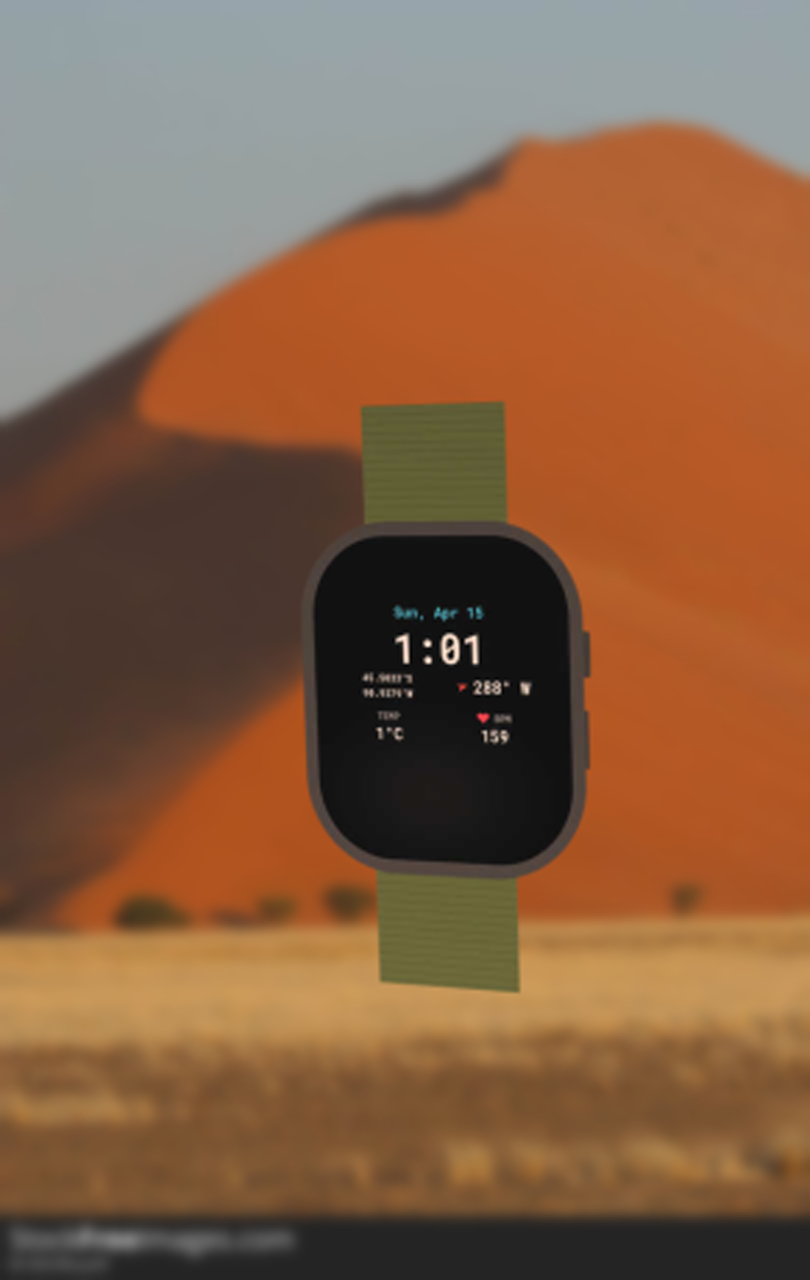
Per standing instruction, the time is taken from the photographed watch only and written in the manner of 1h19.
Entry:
1h01
